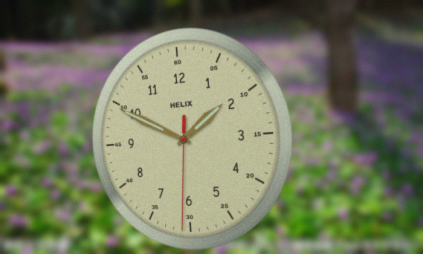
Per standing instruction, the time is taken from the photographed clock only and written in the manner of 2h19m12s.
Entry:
1h49m31s
